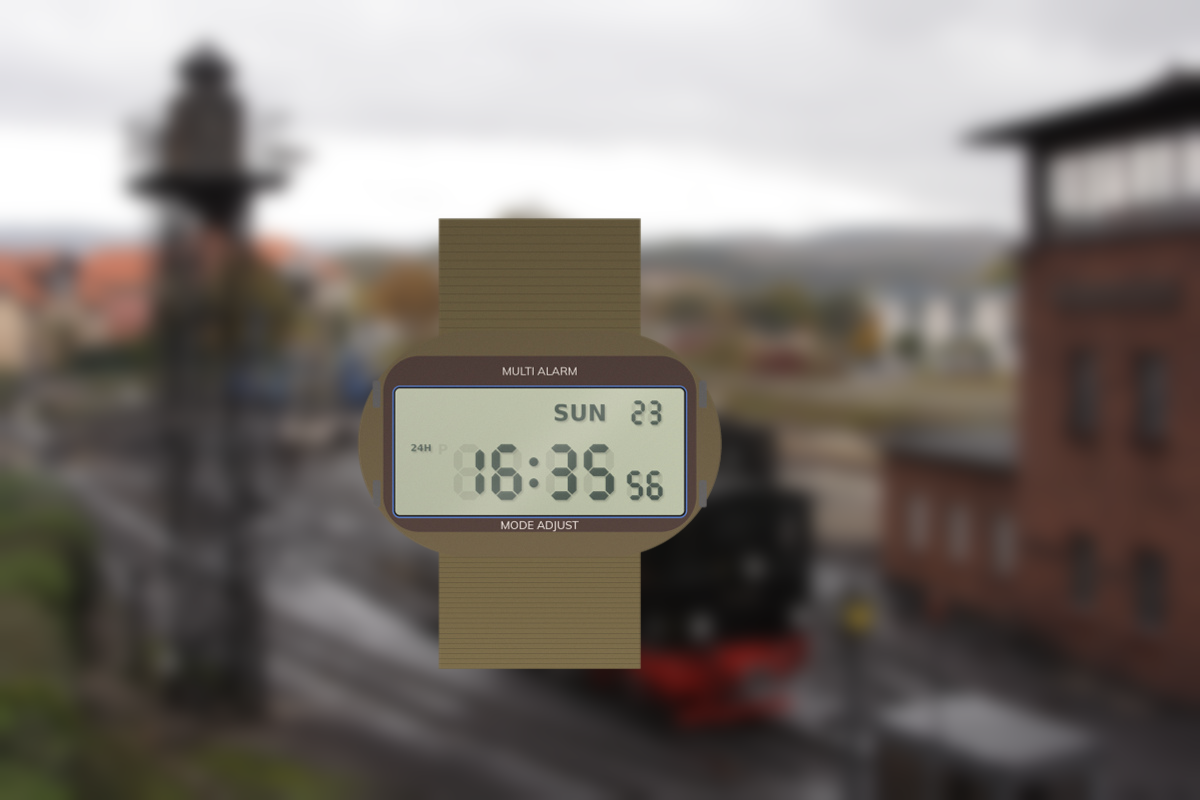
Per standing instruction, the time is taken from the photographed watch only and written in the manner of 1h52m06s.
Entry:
16h35m56s
